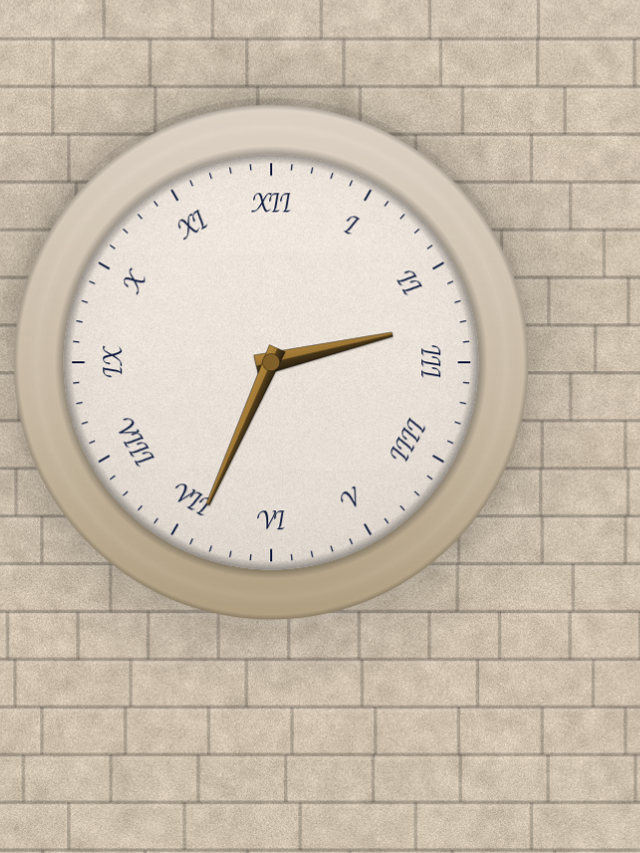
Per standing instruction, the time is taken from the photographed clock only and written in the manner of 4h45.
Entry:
2h34
